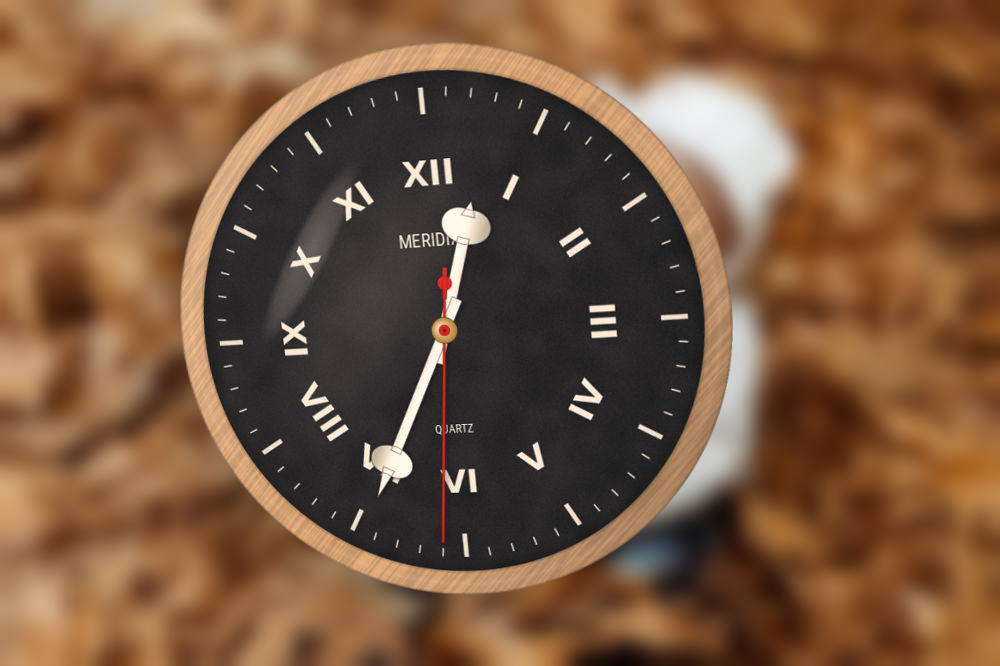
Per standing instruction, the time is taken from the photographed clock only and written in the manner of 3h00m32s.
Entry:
12h34m31s
